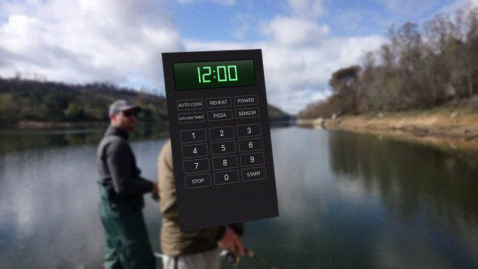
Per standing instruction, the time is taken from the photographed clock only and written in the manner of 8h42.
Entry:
12h00
